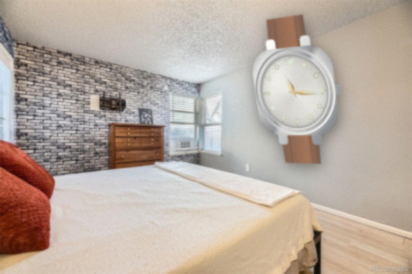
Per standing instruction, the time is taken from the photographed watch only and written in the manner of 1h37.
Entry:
11h16
